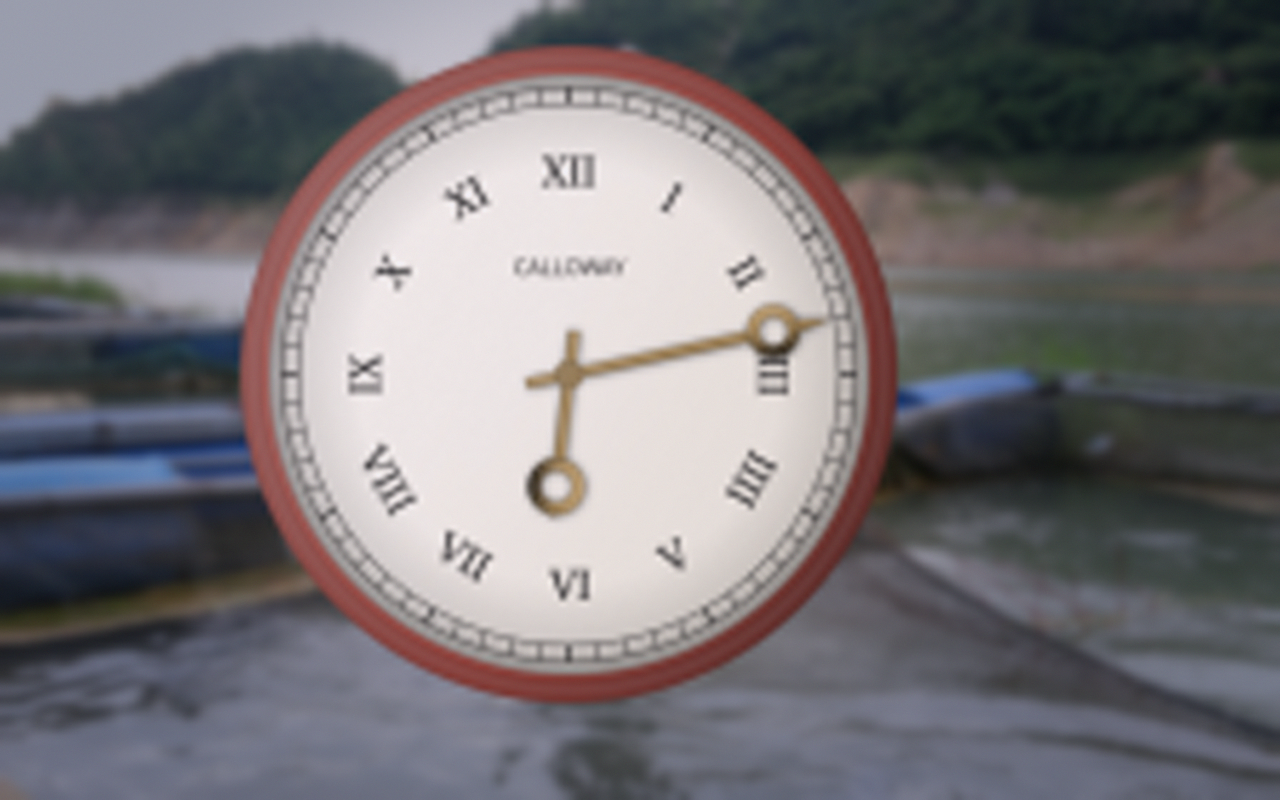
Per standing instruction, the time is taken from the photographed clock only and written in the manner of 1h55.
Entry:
6h13
